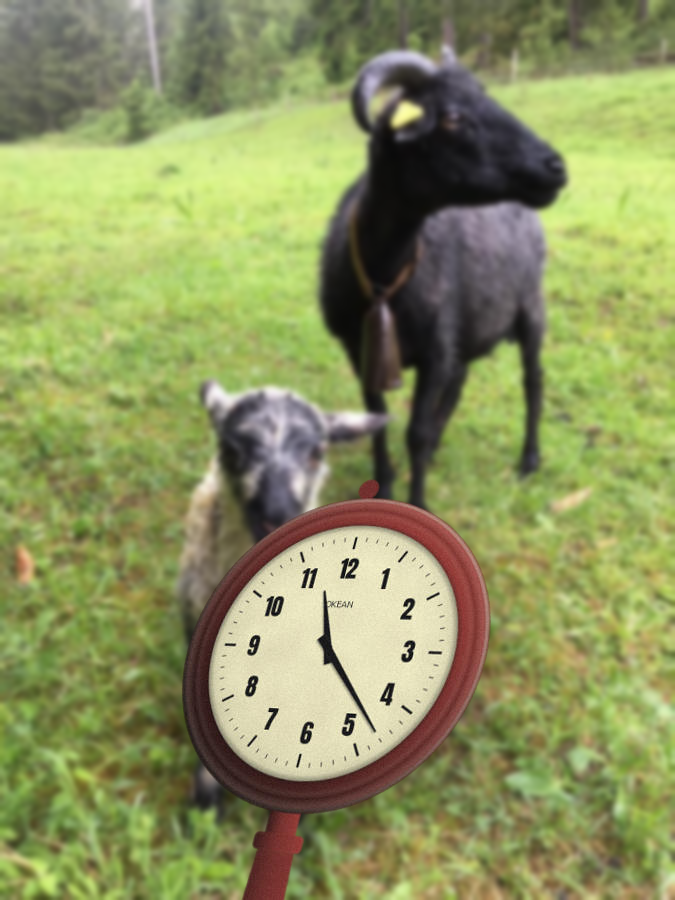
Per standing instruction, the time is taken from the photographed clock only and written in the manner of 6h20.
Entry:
11h23
